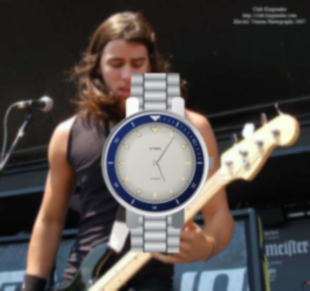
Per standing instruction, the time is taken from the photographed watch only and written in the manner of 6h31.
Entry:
5h06
